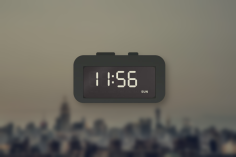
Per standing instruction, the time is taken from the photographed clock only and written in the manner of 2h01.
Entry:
11h56
